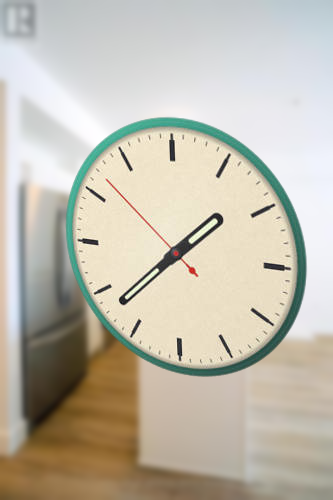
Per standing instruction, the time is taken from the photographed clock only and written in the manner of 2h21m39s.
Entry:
1h37m52s
